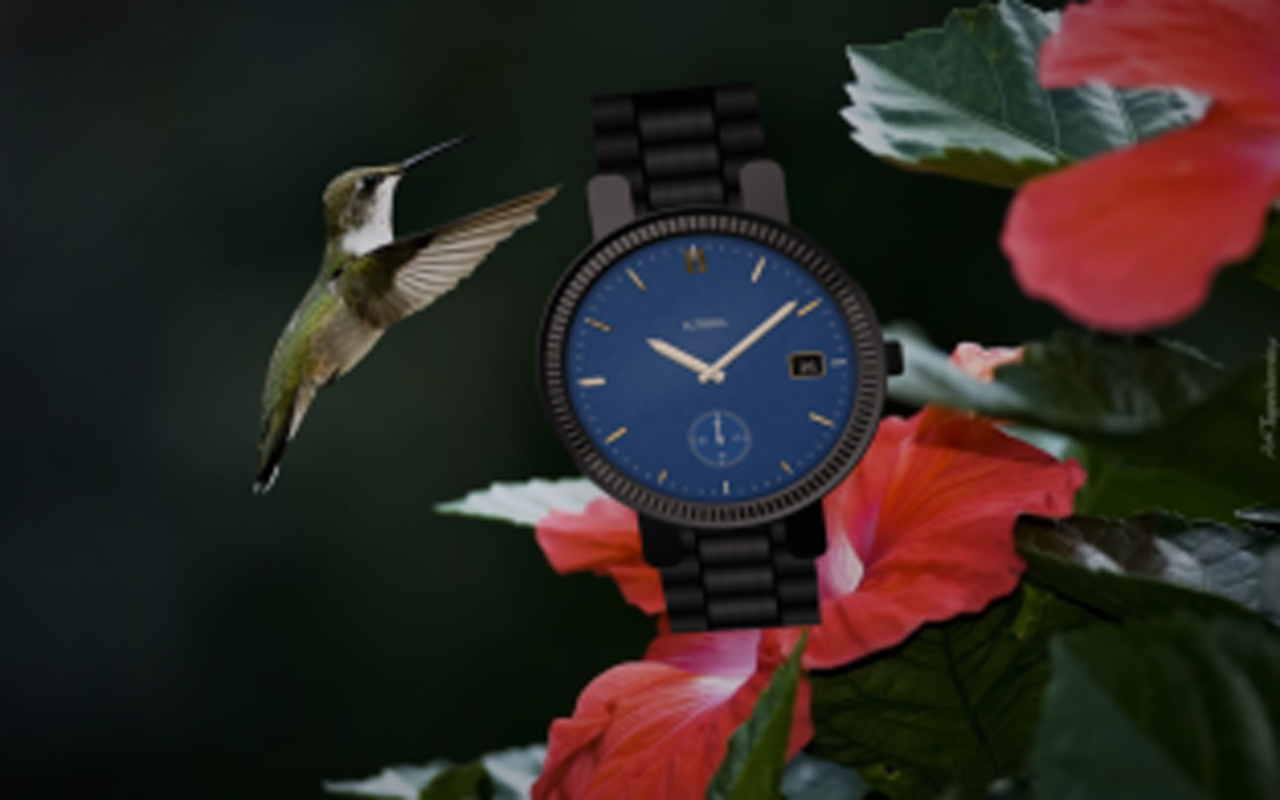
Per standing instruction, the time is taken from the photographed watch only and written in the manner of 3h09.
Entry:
10h09
